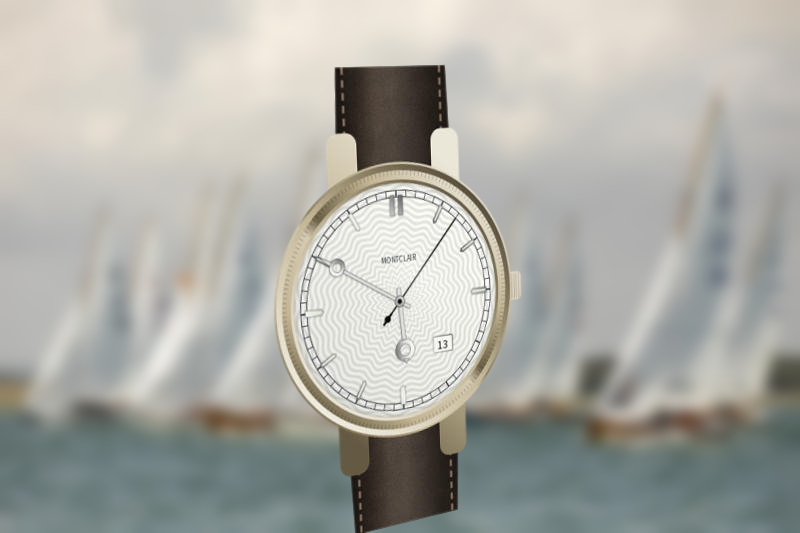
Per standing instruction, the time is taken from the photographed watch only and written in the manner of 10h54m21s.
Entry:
5h50m07s
